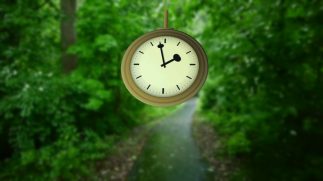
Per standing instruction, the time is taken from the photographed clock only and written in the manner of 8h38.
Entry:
1h58
